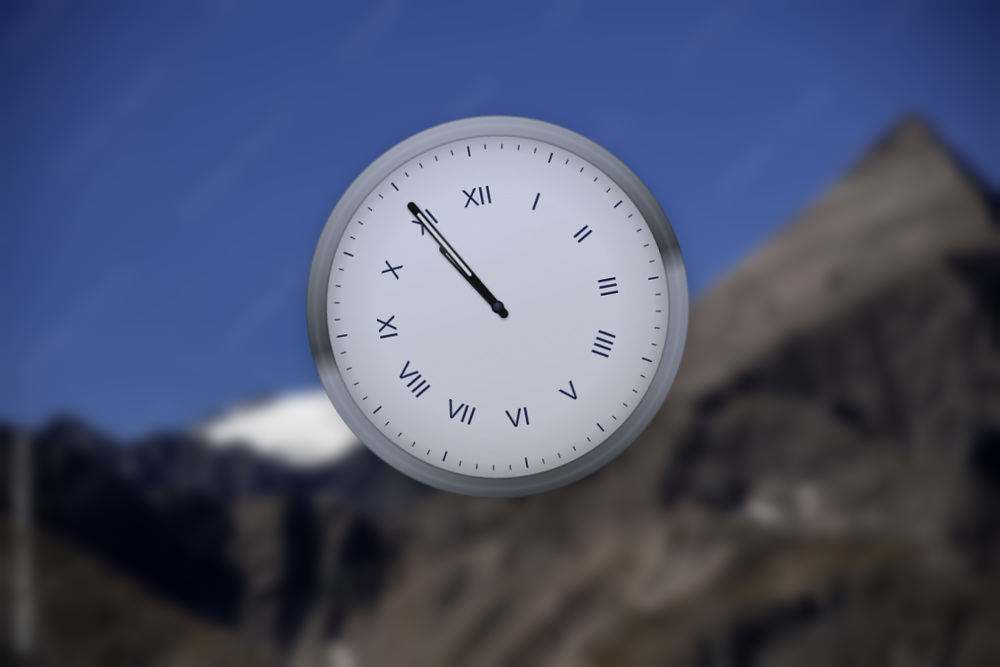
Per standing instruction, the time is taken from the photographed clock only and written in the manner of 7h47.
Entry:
10h55
